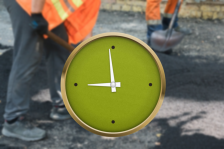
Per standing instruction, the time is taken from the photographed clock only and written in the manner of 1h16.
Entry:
8h59
